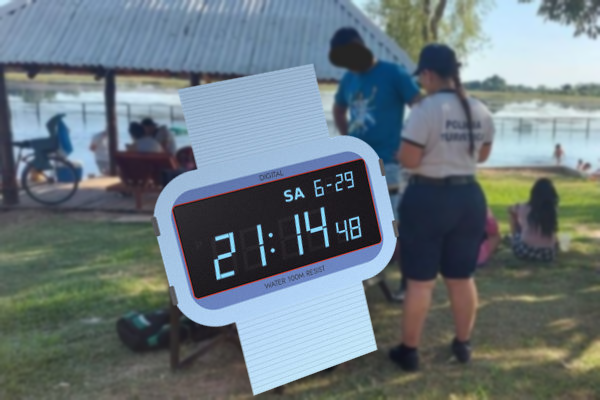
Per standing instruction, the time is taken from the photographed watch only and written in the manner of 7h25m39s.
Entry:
21h14m48s
